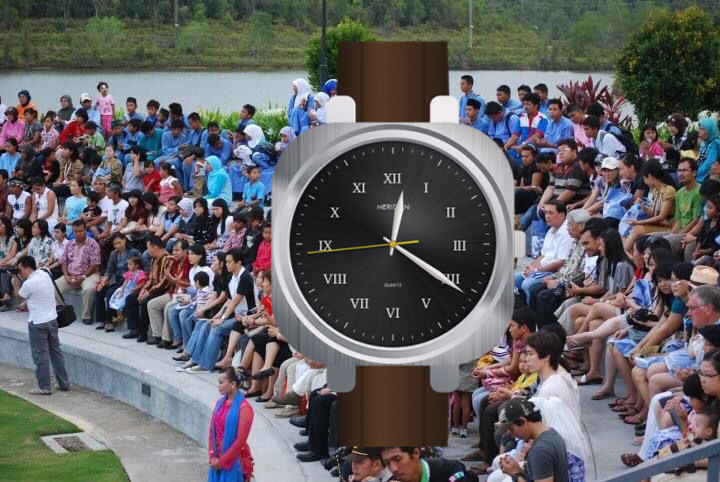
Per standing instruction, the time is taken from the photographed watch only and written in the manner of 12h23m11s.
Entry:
12h20m44s
